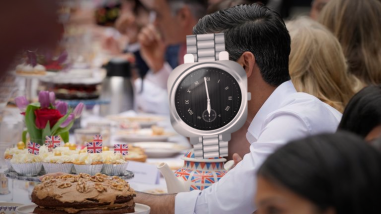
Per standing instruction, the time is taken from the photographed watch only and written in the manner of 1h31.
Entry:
5h59
